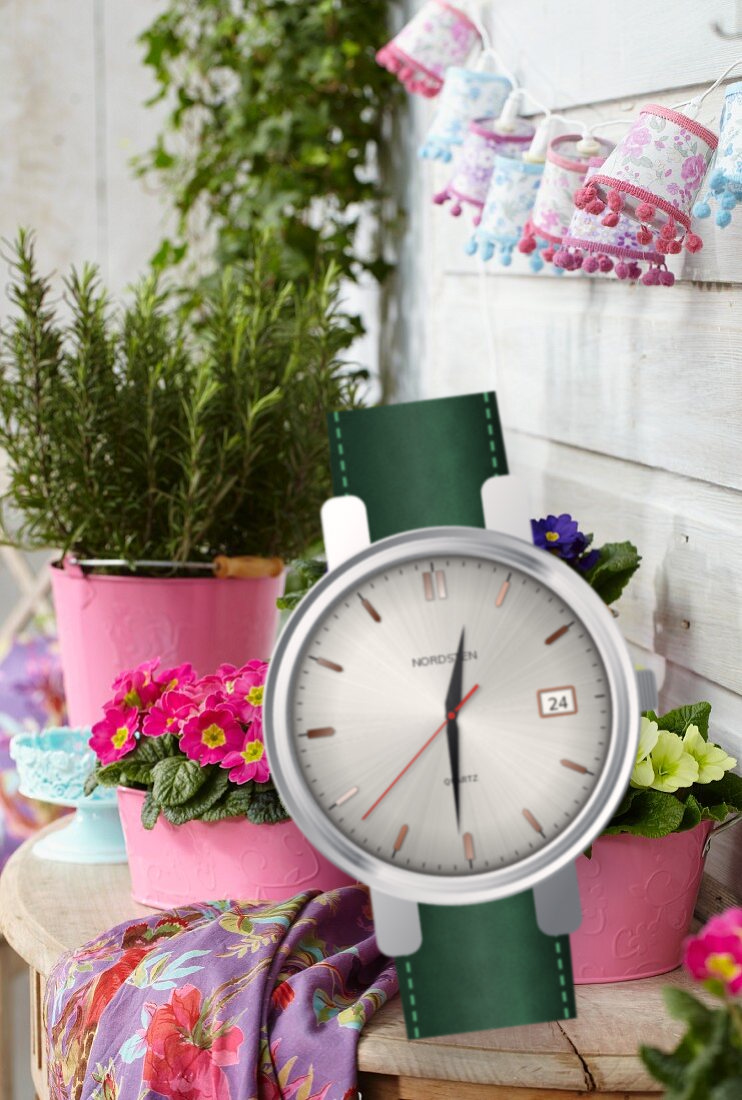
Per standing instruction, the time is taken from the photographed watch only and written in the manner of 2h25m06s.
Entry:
12h30m38s
